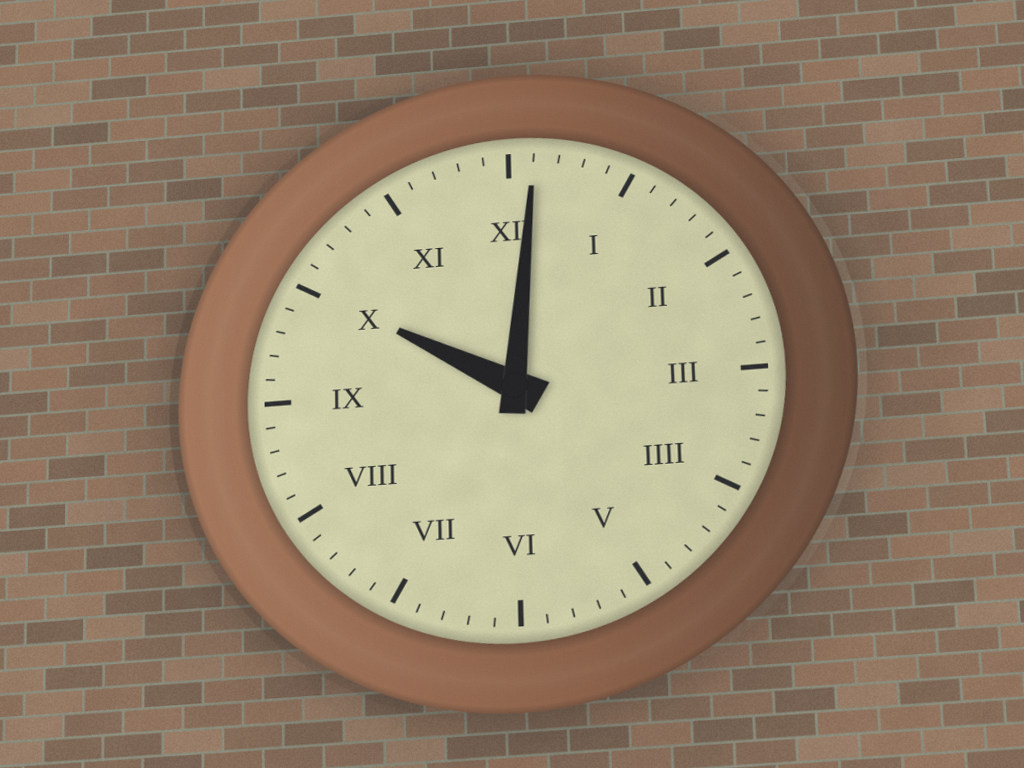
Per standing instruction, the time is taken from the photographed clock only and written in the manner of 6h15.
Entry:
10h01
